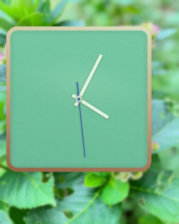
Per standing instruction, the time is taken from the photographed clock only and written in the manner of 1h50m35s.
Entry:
4h04m29s
